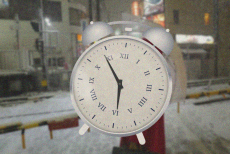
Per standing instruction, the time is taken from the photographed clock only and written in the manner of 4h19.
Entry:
5h54
